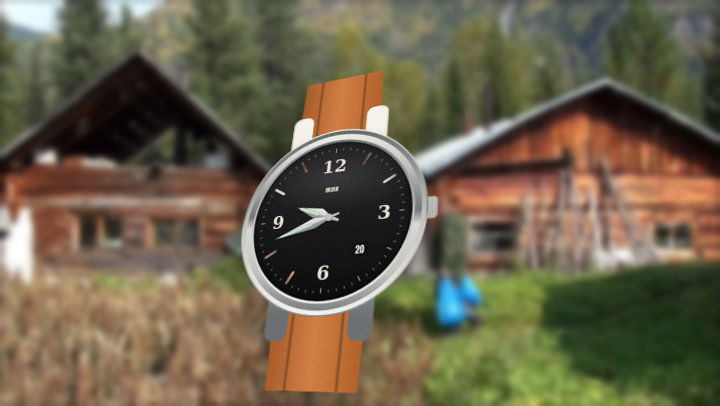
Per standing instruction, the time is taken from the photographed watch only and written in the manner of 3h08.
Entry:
9h42
